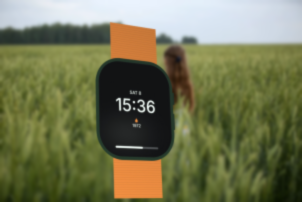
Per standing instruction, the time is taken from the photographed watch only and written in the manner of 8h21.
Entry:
15h36
